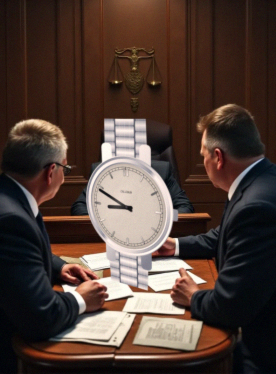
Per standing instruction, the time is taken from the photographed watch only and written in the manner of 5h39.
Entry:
8h49
